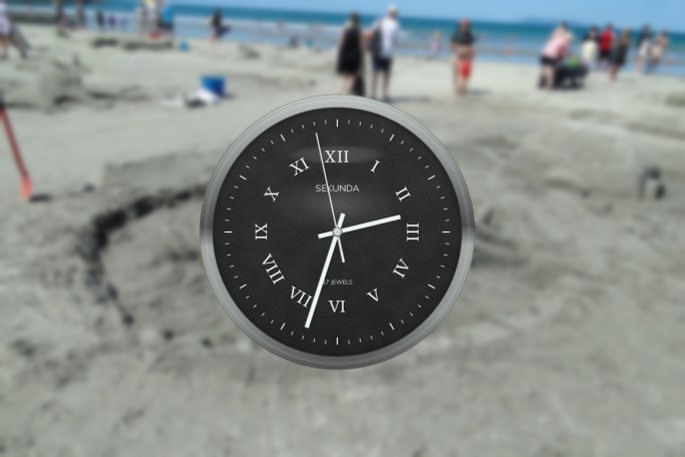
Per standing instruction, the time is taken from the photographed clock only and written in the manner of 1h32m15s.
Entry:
2h32m58s
